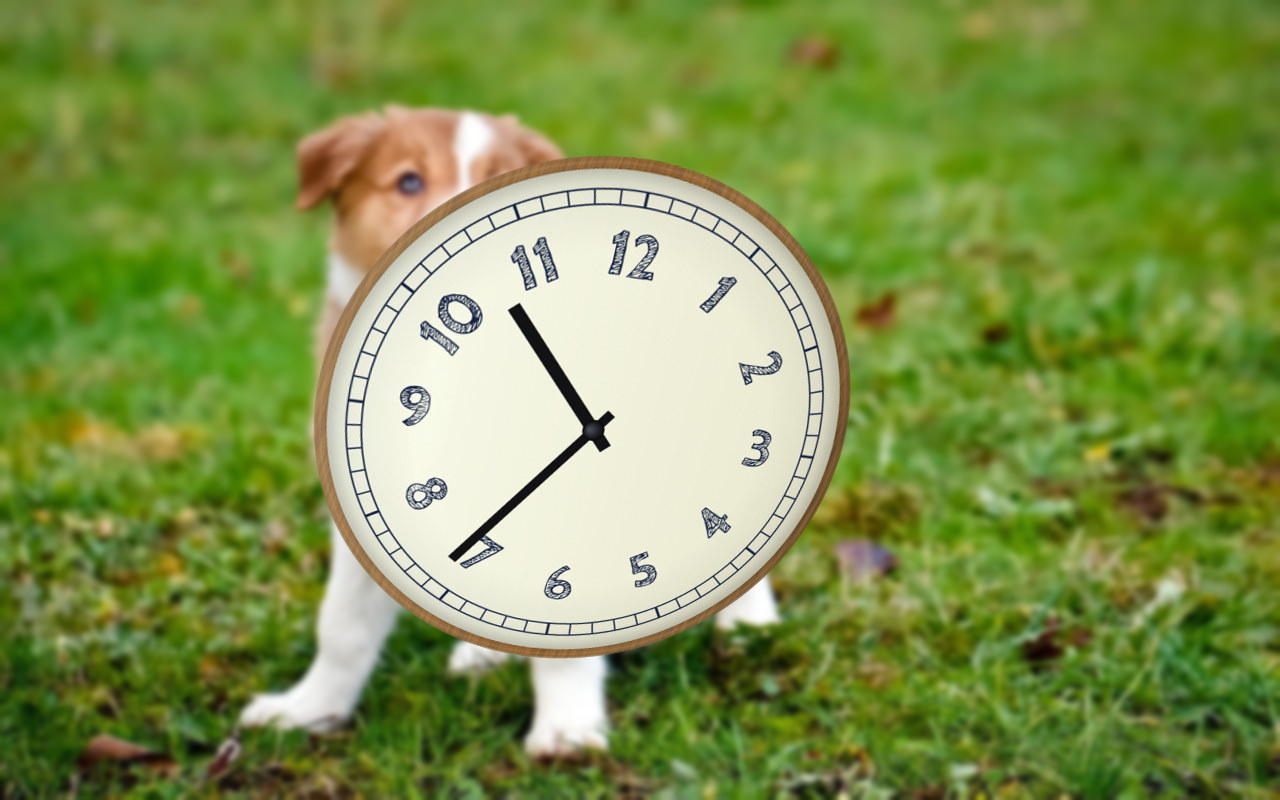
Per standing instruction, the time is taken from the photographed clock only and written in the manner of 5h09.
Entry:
10h36
